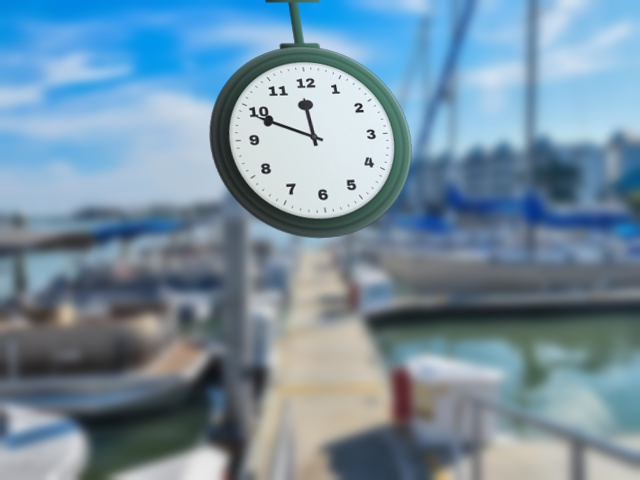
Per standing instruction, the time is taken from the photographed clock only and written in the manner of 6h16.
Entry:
11h49
